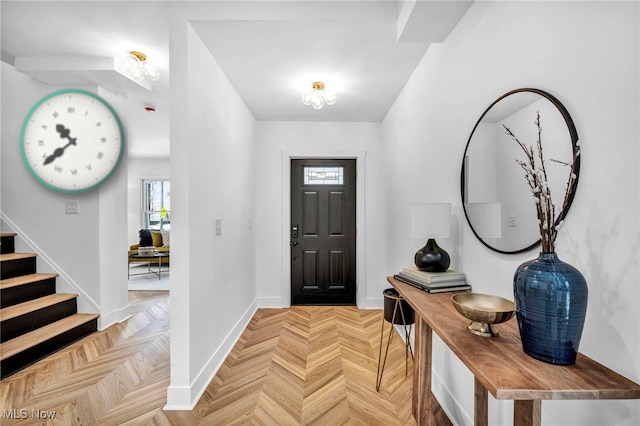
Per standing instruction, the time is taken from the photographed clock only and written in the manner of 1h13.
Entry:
10h39
